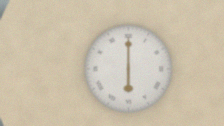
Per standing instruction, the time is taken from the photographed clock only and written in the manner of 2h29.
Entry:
6h00
